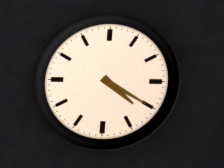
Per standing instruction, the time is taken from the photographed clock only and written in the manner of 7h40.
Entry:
4h20
